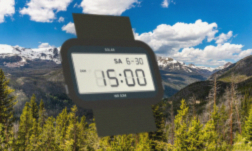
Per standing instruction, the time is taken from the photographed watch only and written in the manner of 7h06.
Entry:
15h00
